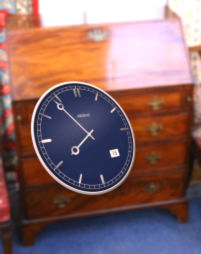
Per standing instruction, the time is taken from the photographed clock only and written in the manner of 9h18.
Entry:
7h54
